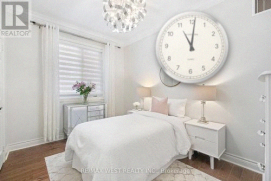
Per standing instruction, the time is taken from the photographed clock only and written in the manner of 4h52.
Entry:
11h01
